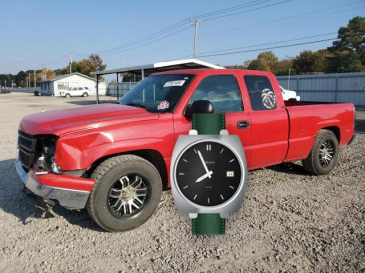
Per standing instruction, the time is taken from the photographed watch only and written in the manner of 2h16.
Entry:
7h56
